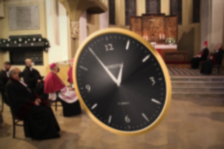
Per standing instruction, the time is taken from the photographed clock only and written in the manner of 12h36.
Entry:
12h55
